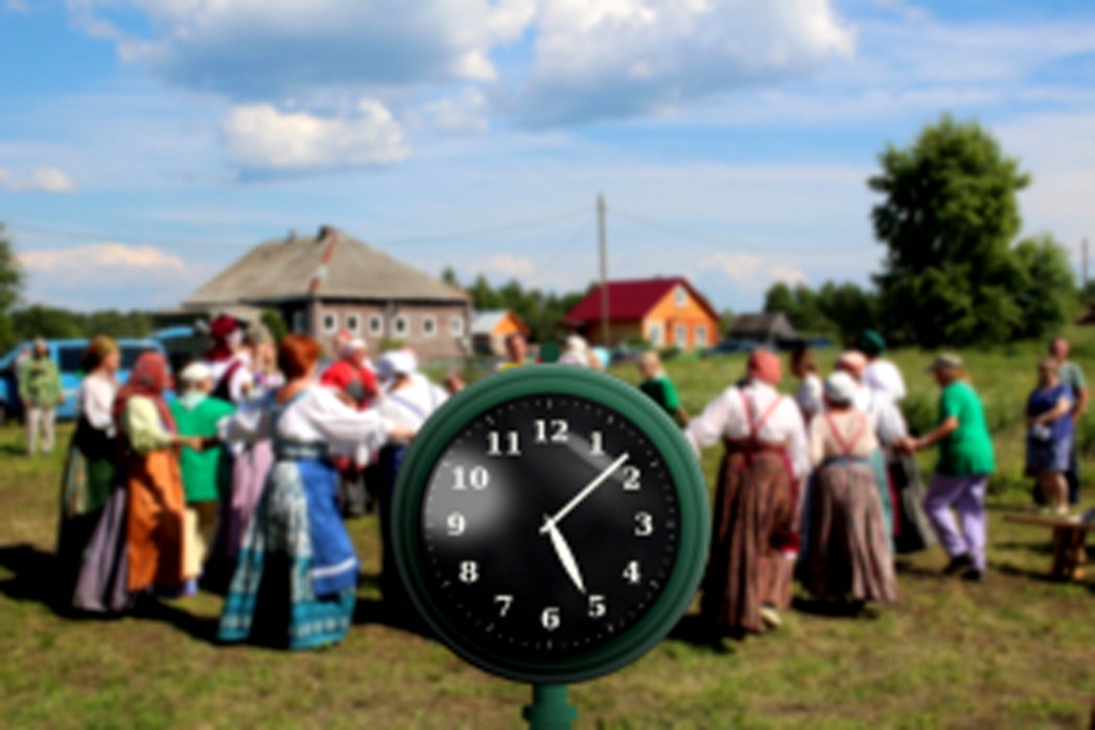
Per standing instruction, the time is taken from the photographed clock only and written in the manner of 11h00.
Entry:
5h08
